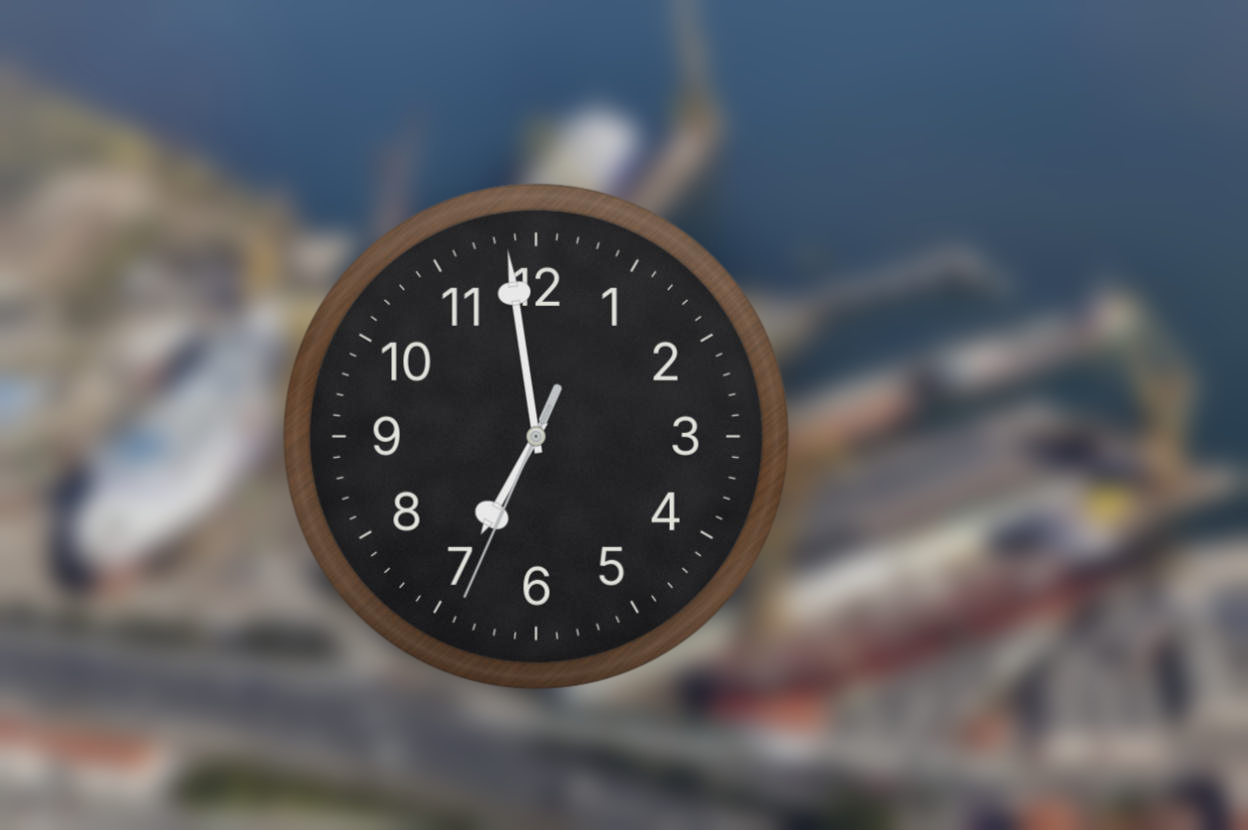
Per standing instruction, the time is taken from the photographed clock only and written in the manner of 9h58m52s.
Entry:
6h58m34s
